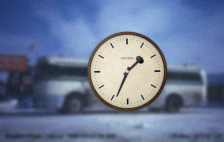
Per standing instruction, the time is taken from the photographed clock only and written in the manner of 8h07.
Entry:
1h34
